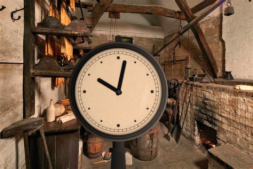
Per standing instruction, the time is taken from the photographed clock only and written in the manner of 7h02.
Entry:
10h02
